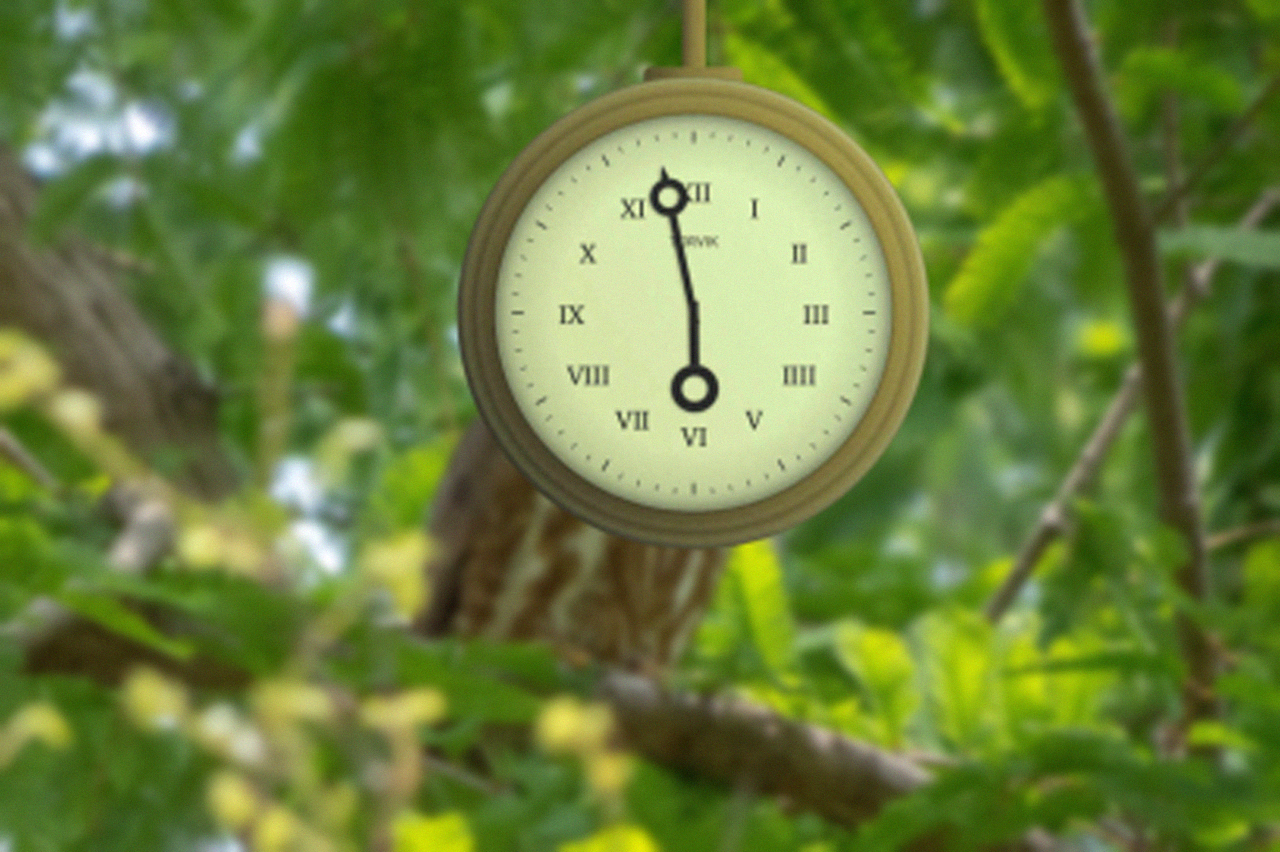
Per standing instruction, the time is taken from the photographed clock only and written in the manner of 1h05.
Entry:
5h58
